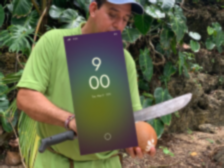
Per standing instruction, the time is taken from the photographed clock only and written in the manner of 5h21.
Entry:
9h00
